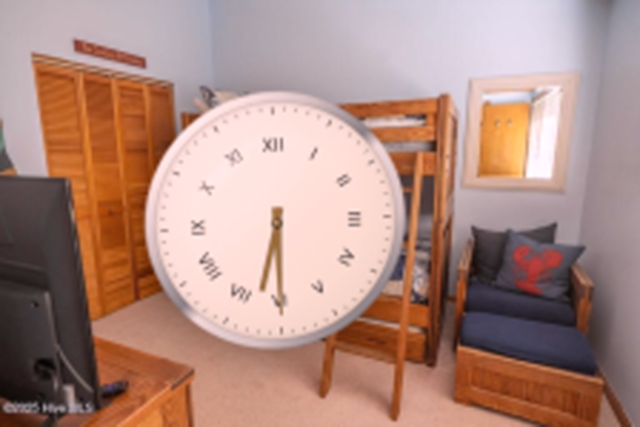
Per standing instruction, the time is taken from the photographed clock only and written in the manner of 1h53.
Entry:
6h30
